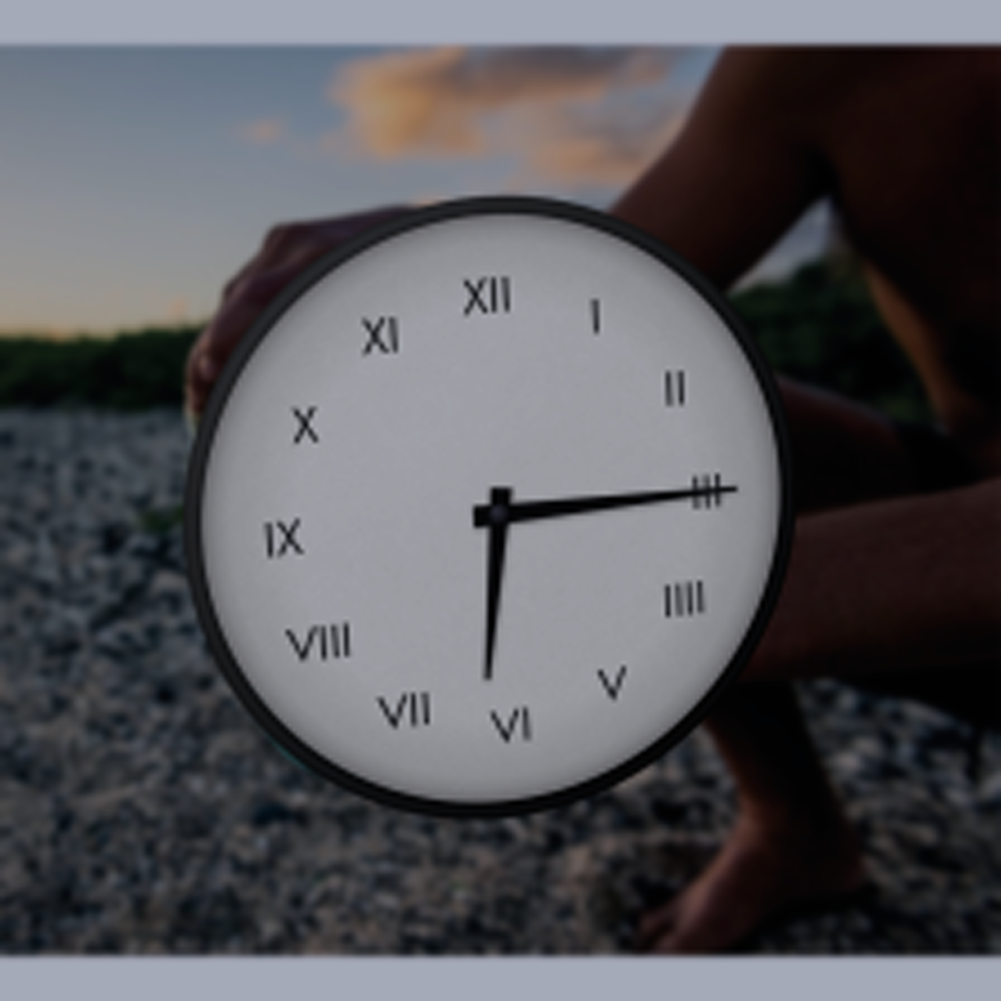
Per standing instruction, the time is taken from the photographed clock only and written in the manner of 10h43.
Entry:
6h15
